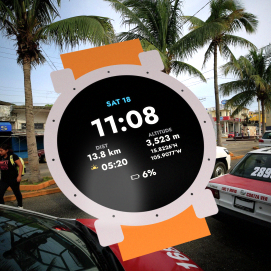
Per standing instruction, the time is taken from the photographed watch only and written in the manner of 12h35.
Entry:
11h08
